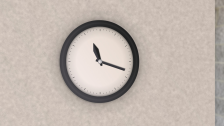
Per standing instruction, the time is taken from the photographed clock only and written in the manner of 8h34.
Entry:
11h18
